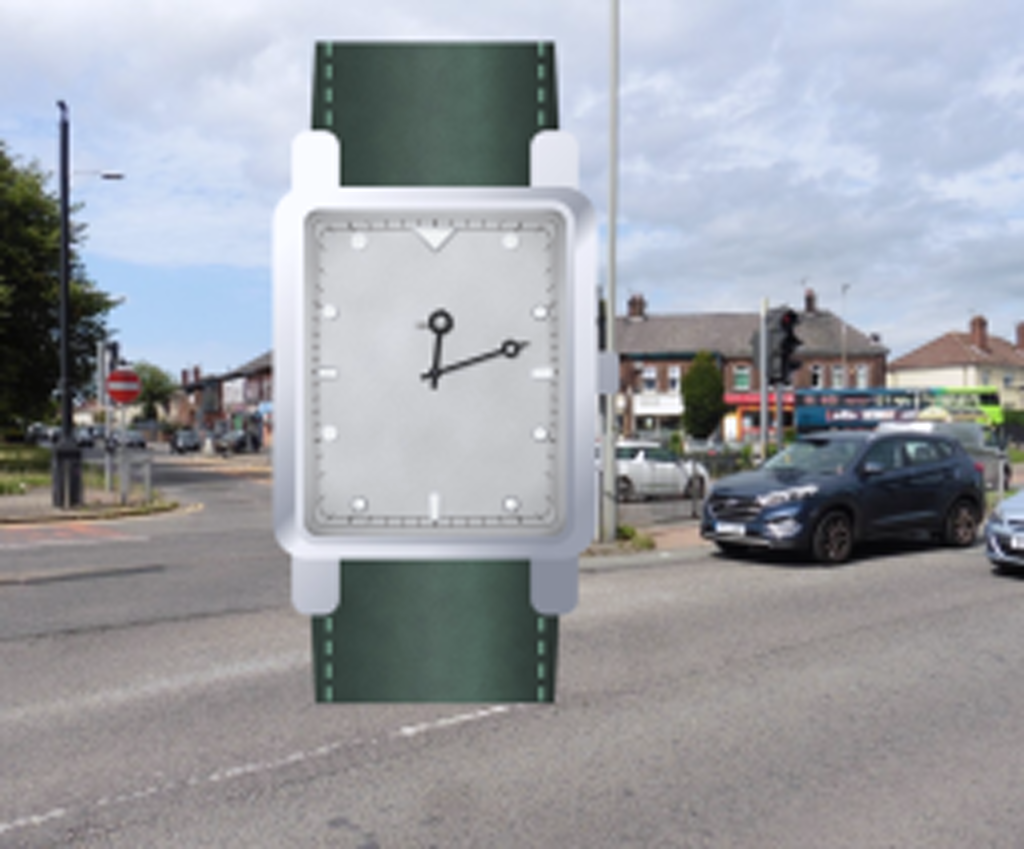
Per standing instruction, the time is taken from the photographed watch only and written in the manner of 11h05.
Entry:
12h12
